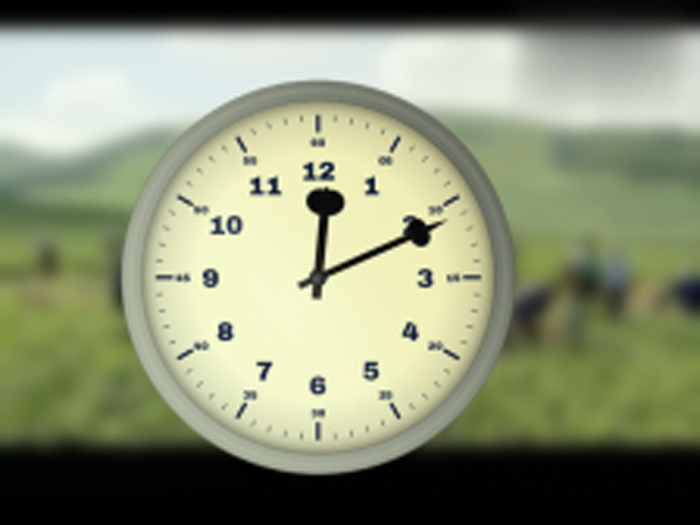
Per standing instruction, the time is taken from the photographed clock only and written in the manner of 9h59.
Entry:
12h11
